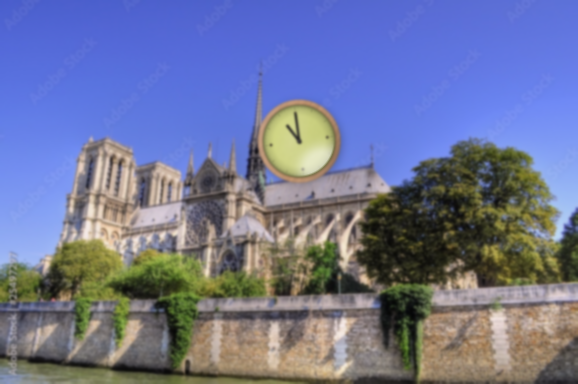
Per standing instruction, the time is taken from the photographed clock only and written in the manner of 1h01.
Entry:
11h00
